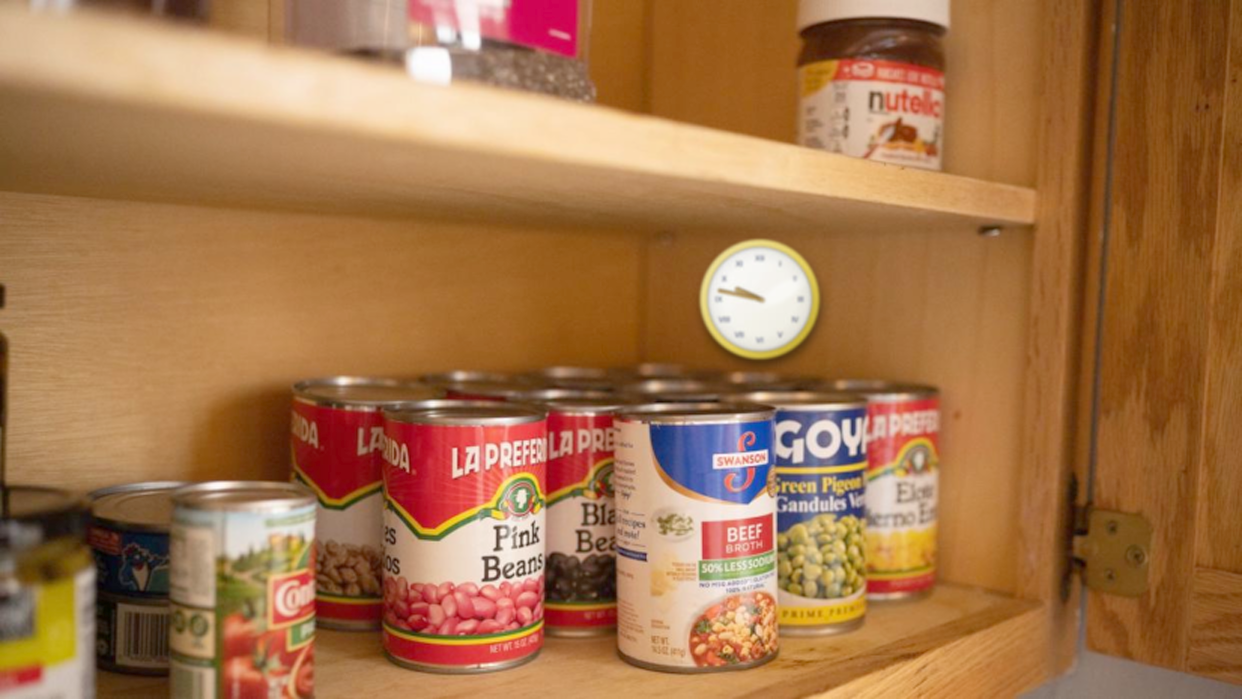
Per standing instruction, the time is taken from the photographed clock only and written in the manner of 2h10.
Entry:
9h47
